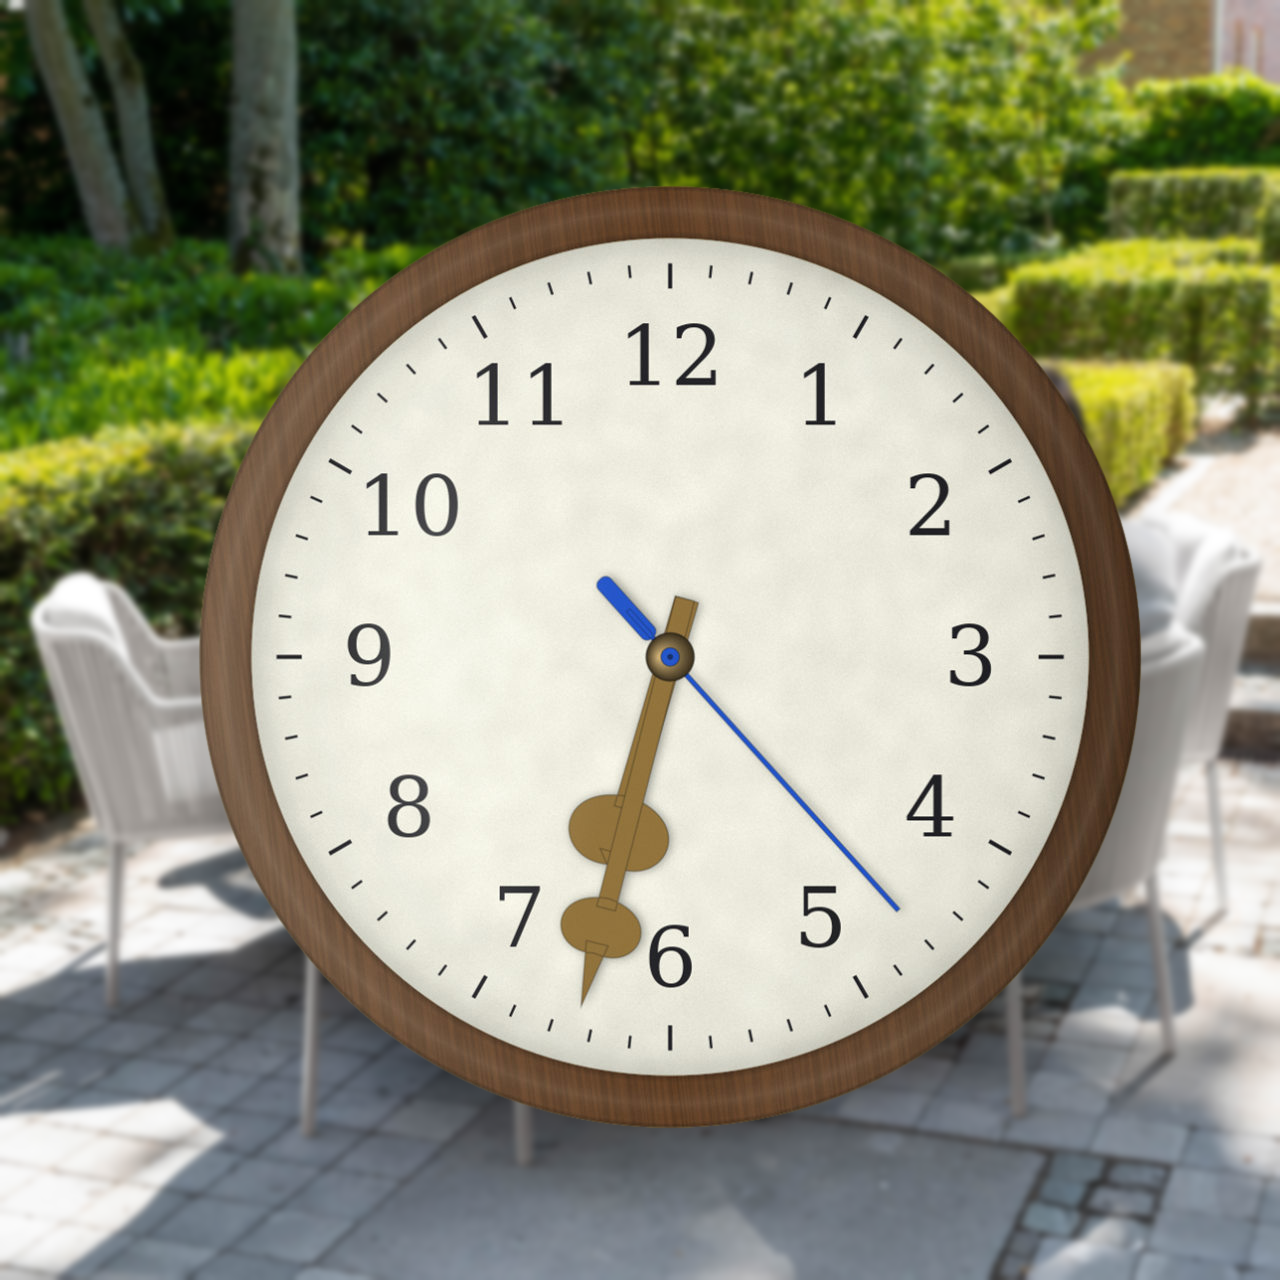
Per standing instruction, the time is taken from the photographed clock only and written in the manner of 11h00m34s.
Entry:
6h32m23s
